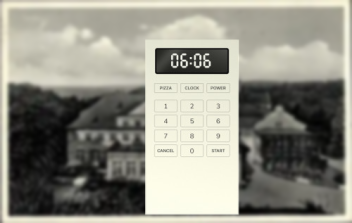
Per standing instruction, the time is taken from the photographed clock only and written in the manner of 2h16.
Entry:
6h06
